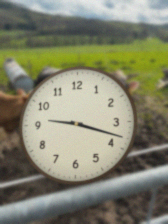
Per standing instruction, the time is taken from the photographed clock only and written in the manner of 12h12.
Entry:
9h18
